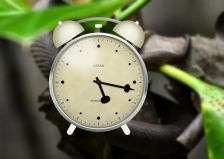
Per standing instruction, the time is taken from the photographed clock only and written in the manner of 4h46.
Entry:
5h17
